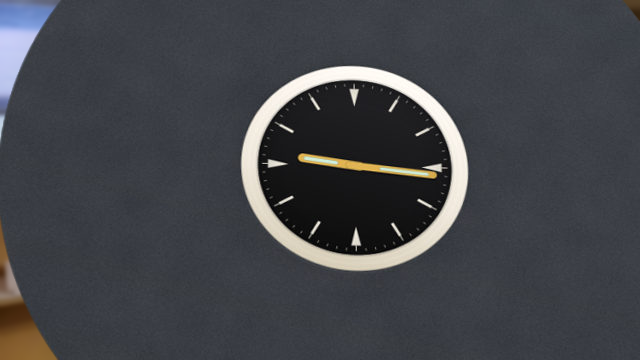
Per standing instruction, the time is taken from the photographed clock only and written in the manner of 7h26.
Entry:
9h16
